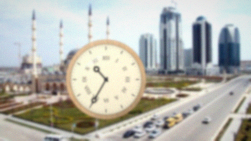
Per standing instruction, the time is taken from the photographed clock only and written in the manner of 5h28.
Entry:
10h35
